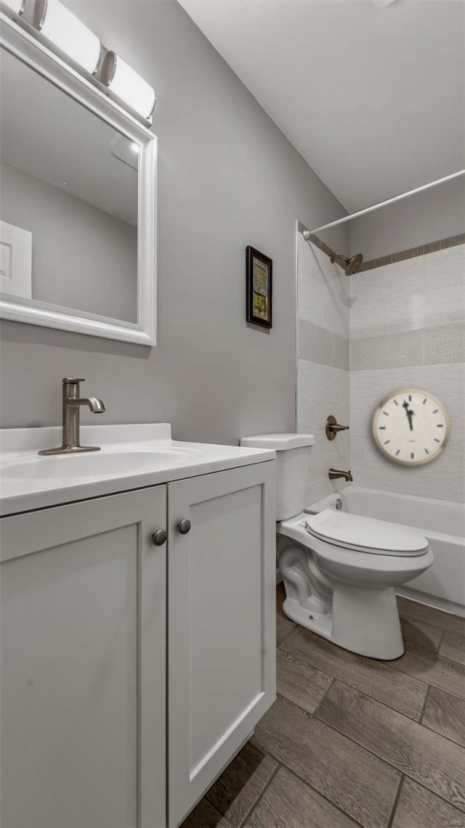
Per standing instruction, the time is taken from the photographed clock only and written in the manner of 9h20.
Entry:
11h58
